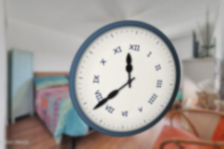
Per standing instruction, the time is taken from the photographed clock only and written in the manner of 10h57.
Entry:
11h38
